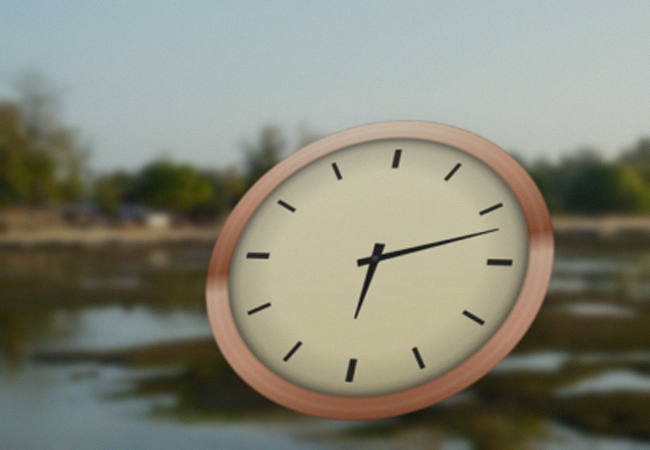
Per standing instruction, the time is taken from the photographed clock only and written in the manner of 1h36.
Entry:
6h12
